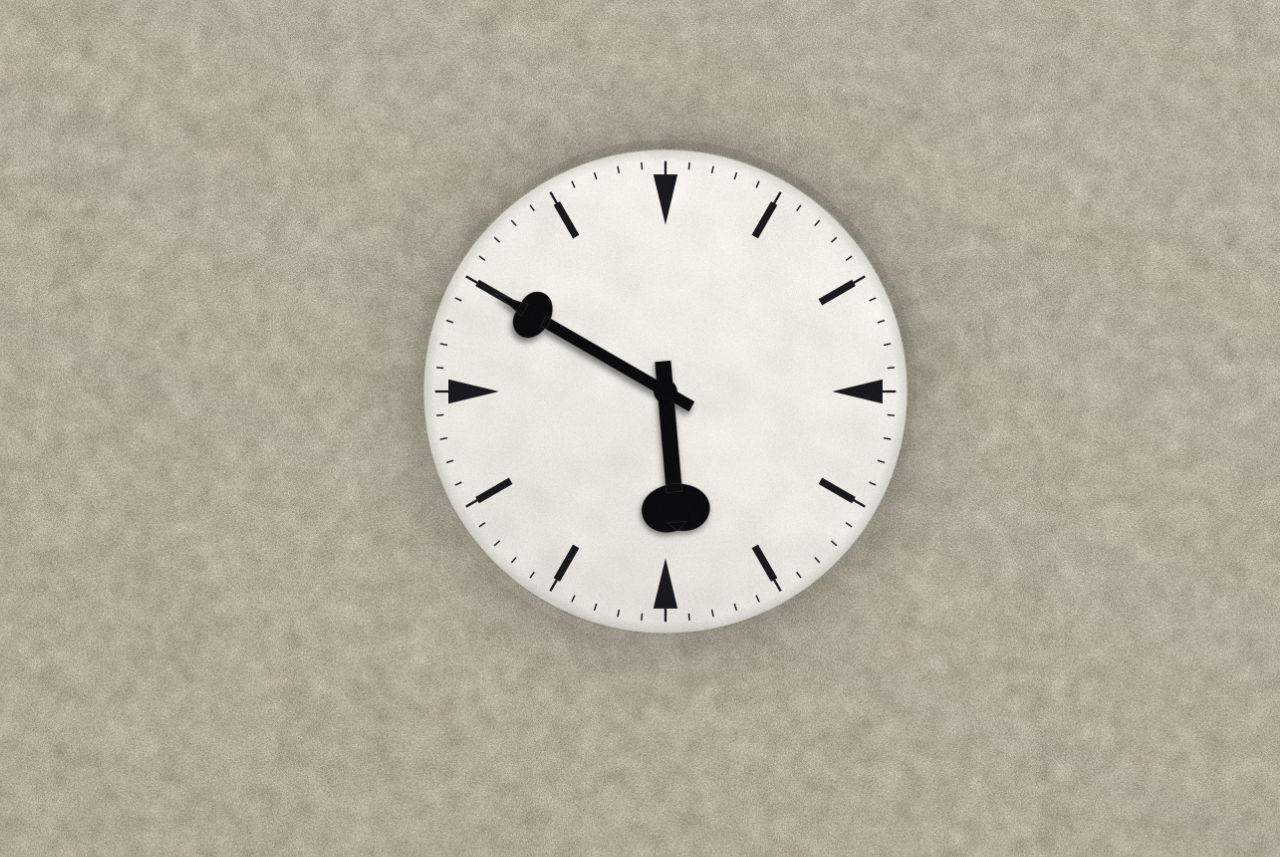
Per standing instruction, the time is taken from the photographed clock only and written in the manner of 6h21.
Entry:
5h50
